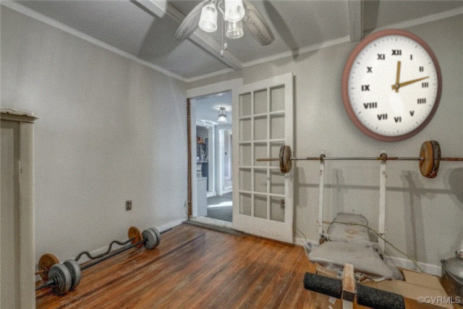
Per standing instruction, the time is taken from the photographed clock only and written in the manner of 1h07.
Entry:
12h13
